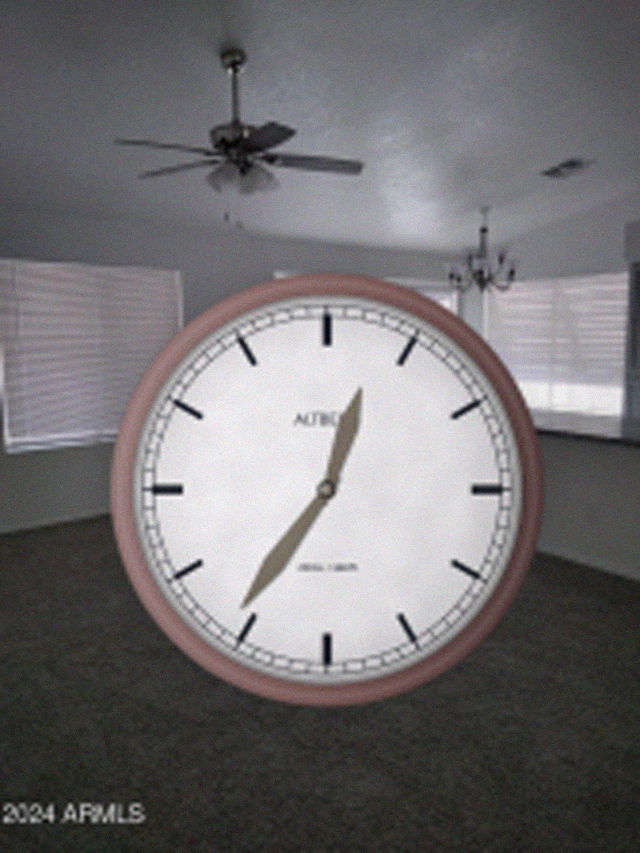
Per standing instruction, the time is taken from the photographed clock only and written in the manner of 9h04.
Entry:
12h36
